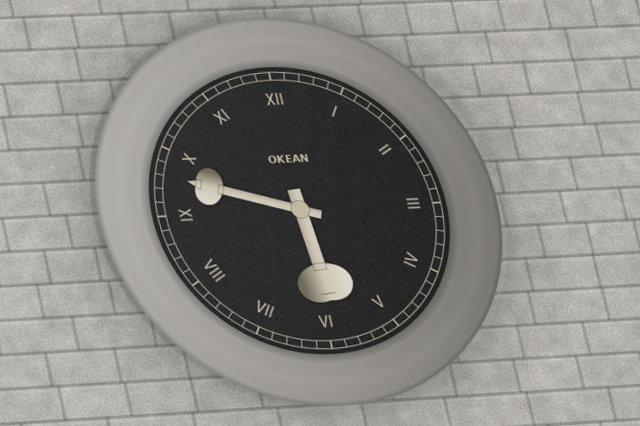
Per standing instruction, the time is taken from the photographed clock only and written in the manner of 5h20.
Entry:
5h48
